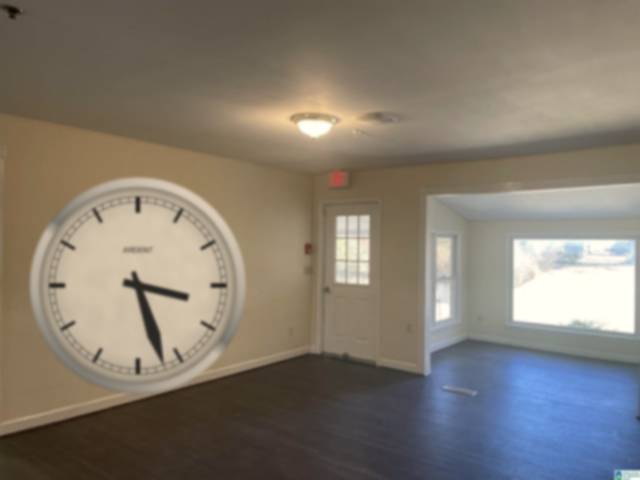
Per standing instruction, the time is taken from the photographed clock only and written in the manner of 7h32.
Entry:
3h27
